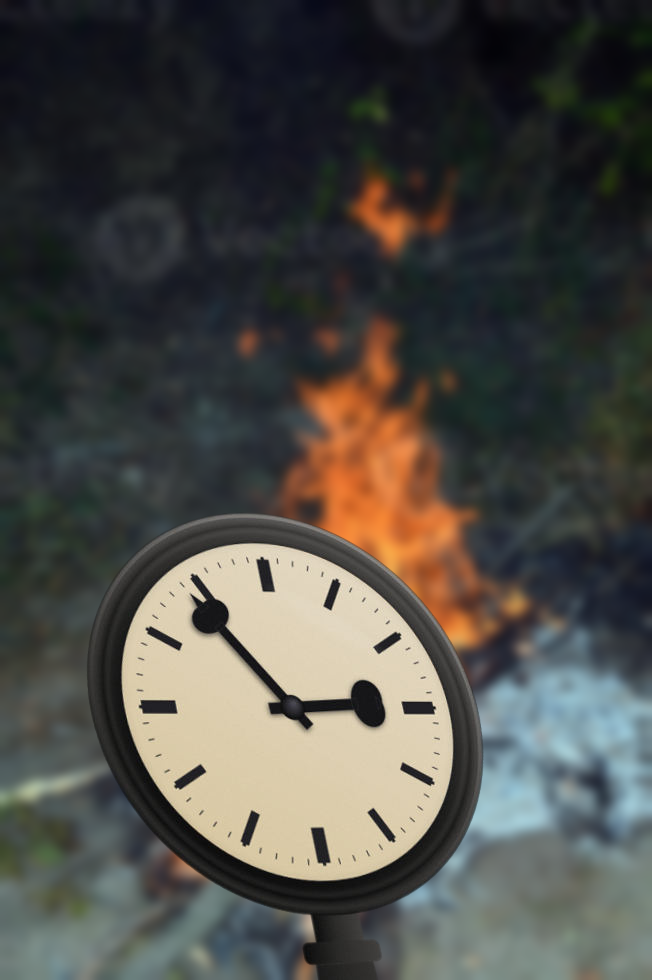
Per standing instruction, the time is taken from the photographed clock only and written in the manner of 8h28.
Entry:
2h54
